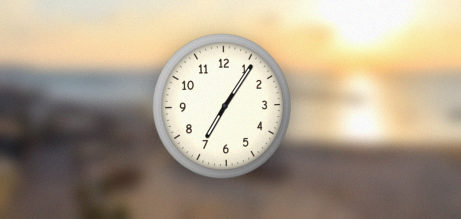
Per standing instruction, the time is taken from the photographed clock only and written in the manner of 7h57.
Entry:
7h06
